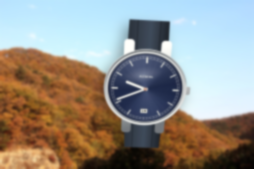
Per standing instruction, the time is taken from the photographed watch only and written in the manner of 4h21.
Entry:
9h41
